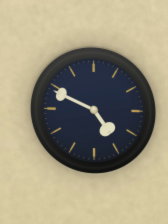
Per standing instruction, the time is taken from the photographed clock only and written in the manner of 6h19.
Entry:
4h49
